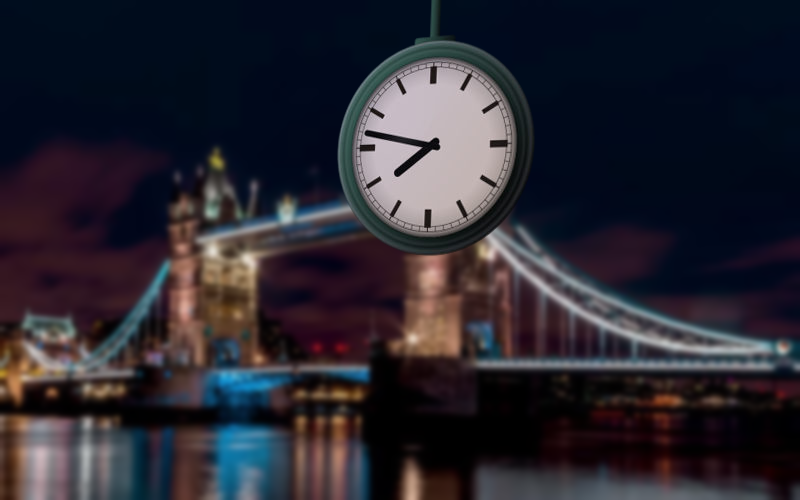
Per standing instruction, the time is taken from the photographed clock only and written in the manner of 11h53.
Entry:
7h47
